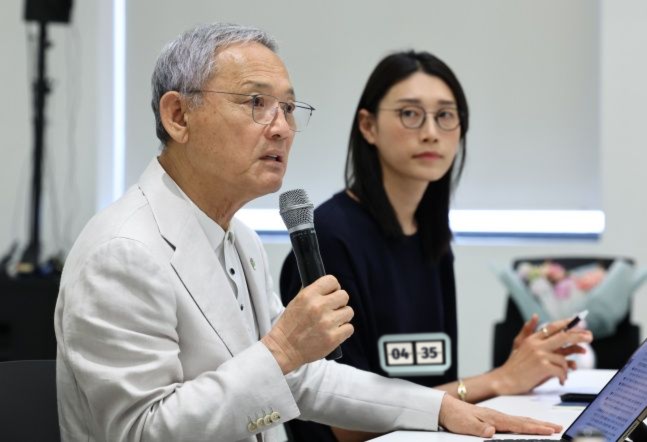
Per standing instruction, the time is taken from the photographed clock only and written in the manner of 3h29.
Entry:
4h35
